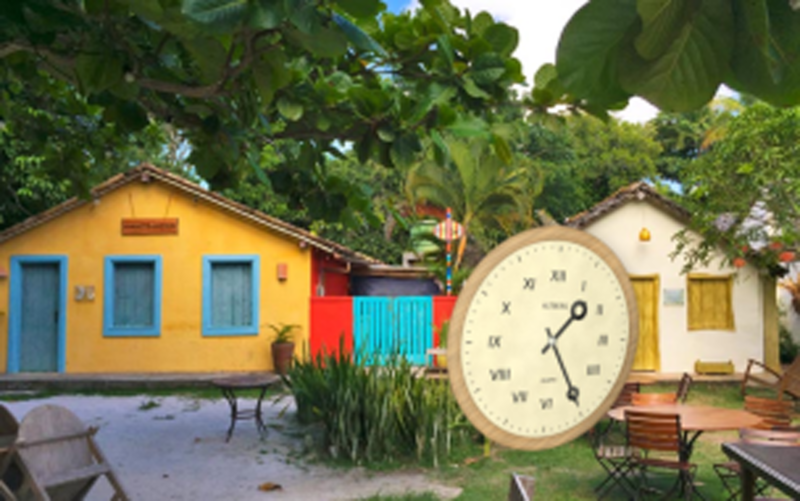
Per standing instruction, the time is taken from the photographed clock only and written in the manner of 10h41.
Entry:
1h25
